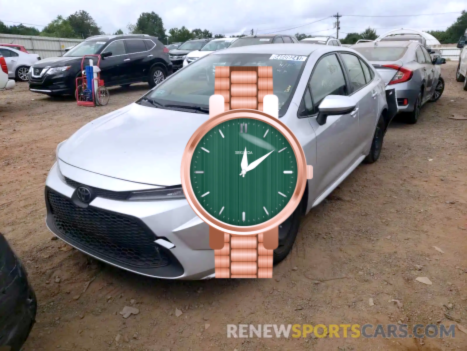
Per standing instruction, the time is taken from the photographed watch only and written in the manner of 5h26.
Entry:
12h09
